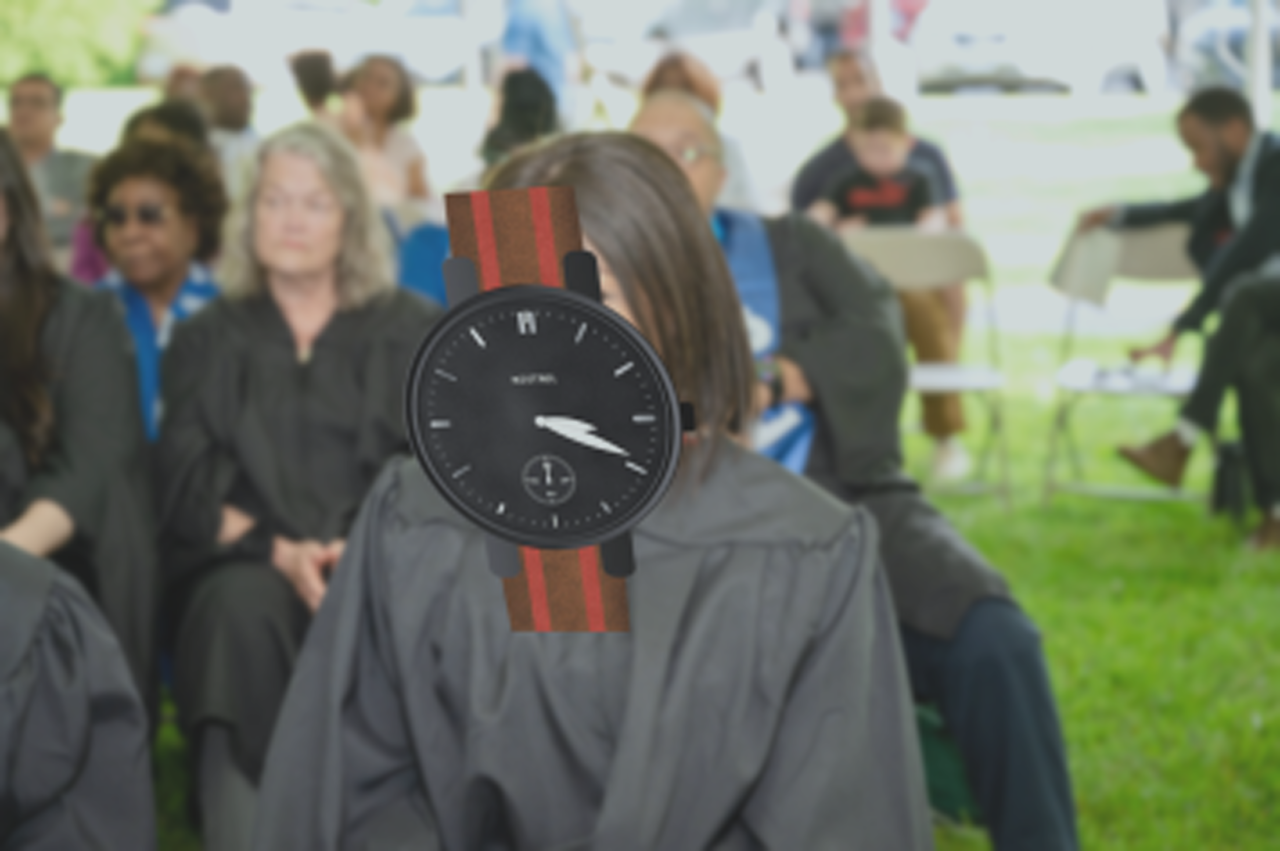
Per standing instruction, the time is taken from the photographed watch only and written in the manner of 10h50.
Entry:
3h19
